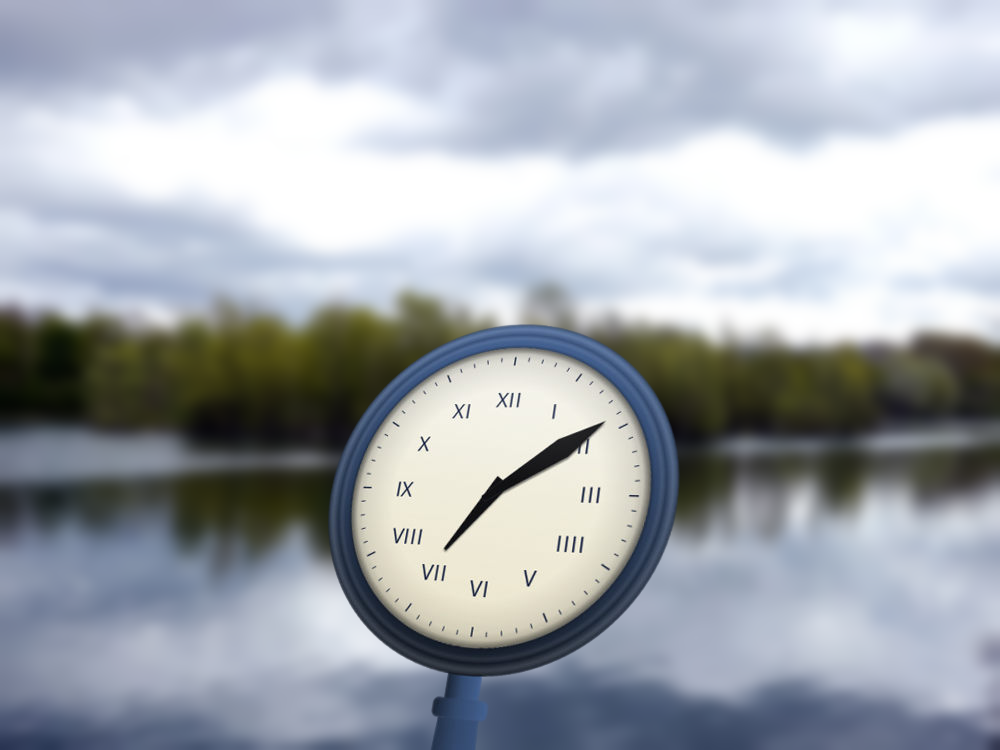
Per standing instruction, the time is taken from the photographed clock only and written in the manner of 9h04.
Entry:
7h09
